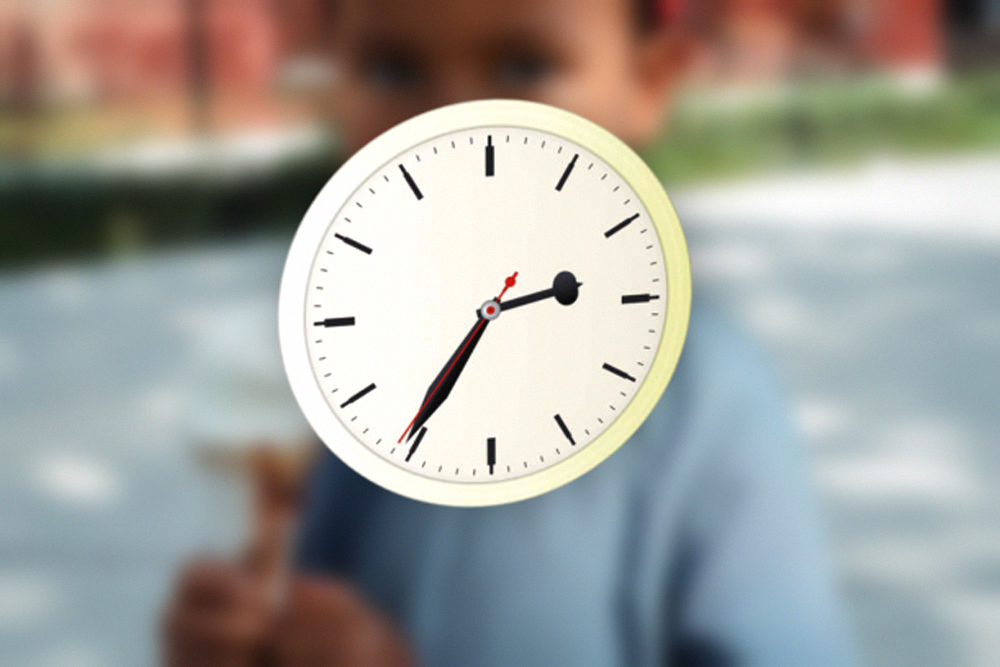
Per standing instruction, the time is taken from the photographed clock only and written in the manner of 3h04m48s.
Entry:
2h35m36s
